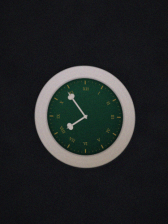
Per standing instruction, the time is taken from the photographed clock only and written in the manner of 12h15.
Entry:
7h54
